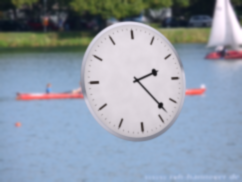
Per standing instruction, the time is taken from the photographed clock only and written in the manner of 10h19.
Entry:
2h23
